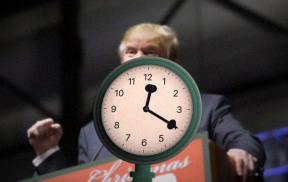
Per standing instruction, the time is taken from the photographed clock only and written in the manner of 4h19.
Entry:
12h20
